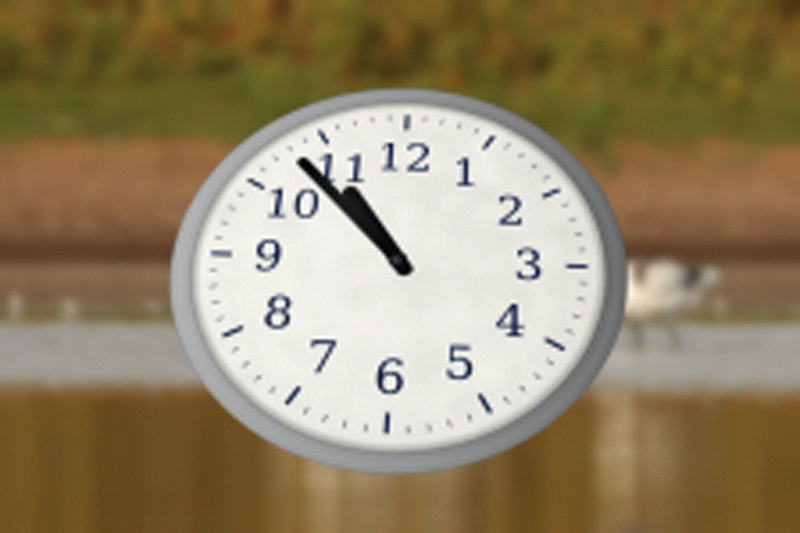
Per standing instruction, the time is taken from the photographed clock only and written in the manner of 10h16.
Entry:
10h53
